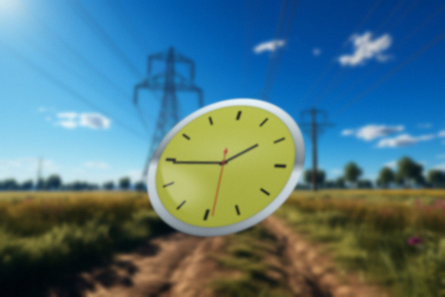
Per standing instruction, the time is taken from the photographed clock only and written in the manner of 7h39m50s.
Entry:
1h44m29s
